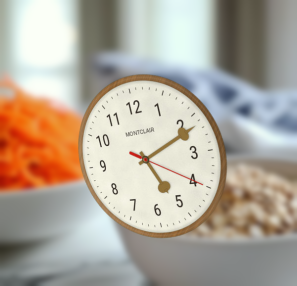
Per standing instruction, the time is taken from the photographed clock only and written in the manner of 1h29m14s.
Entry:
5h11m20s
